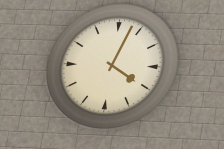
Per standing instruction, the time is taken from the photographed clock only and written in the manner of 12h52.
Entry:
4h03
